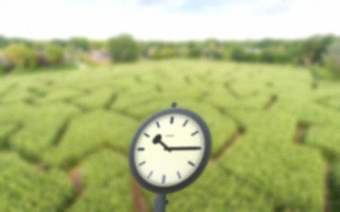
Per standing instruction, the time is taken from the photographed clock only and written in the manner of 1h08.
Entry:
10h15
